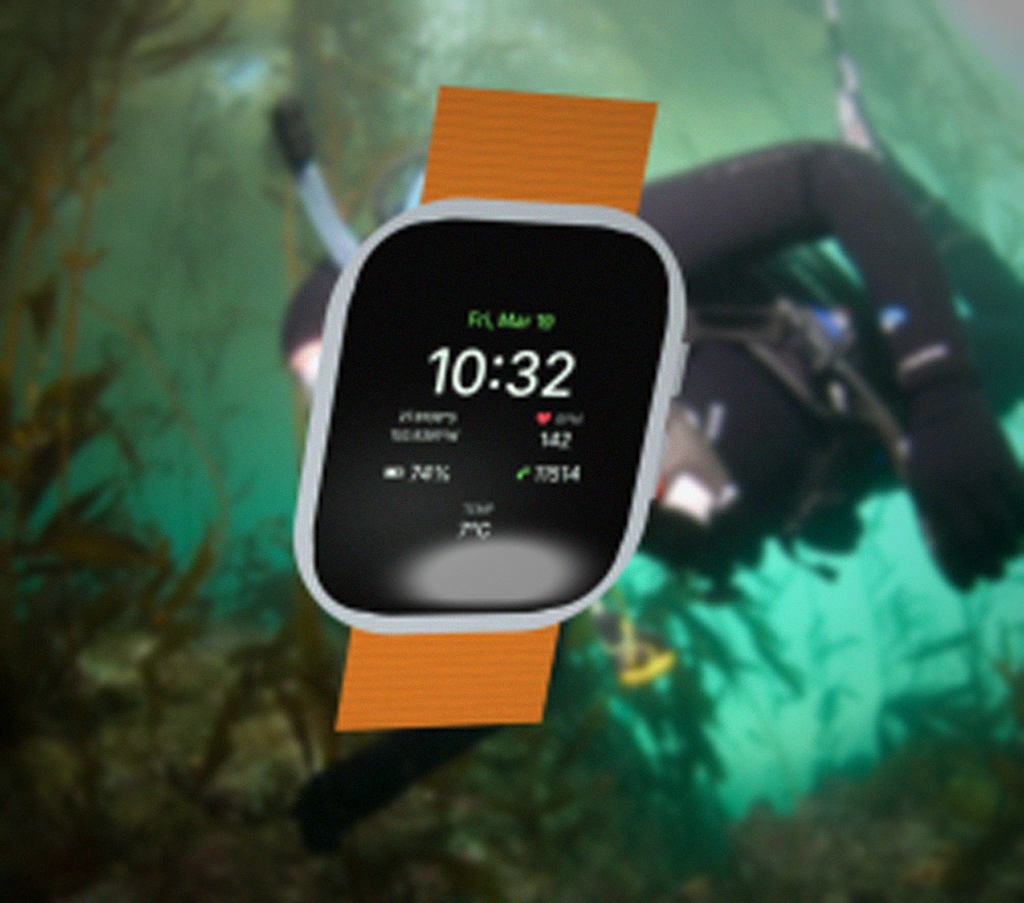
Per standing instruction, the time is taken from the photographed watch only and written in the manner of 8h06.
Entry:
10h32
